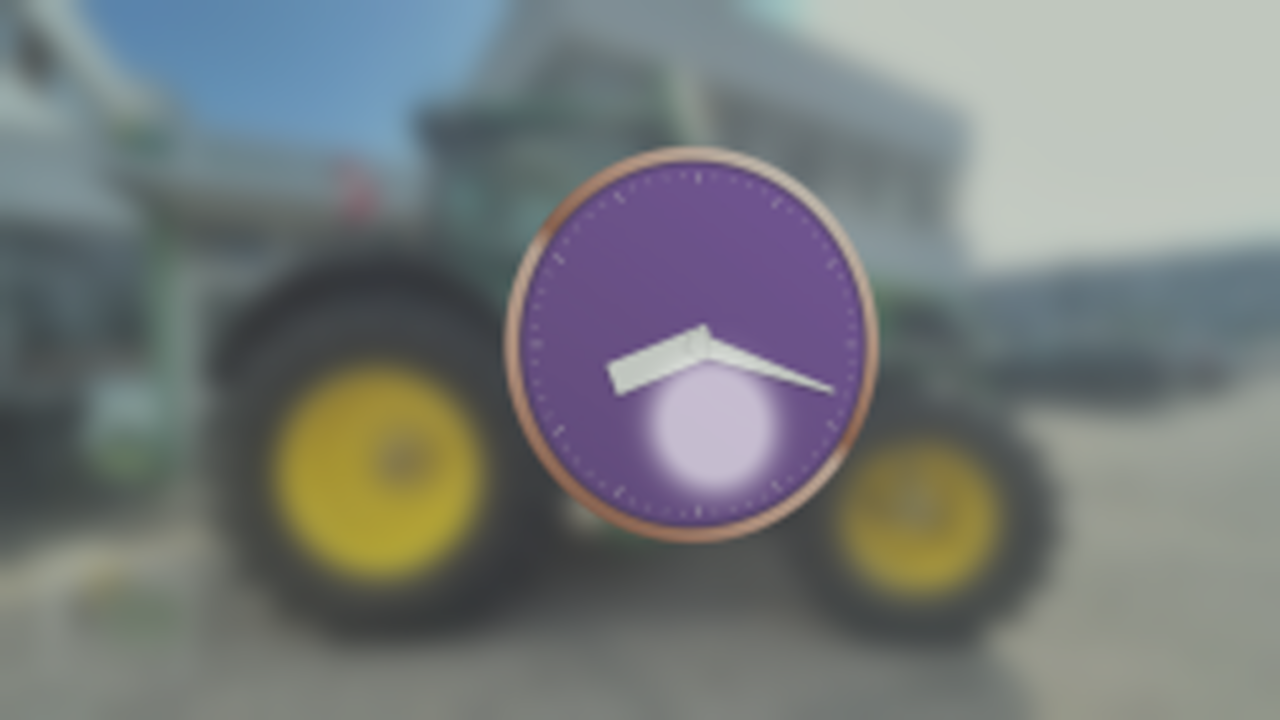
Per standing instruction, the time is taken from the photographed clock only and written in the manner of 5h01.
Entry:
8h18
